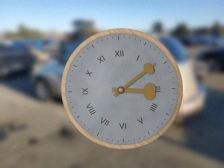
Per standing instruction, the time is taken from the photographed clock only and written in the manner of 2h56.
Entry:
3h09
